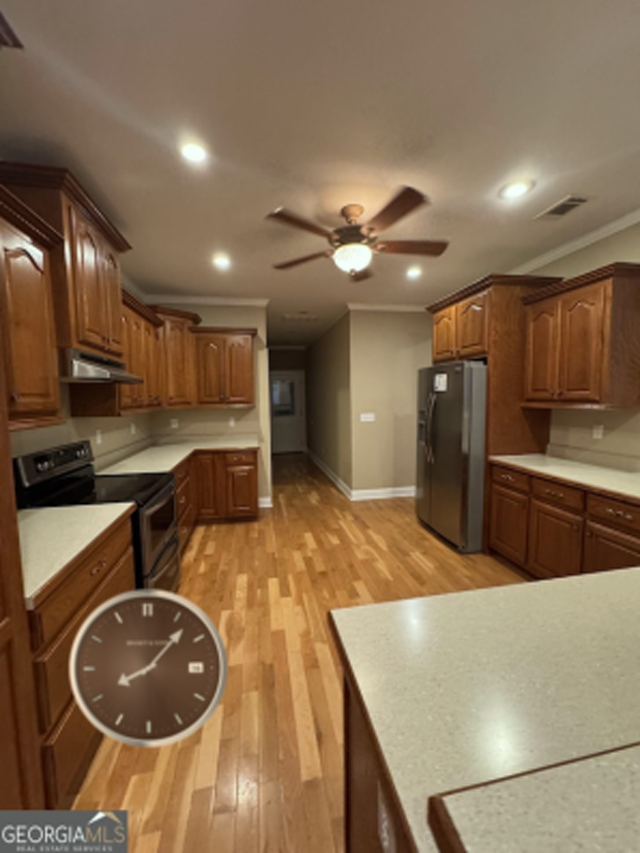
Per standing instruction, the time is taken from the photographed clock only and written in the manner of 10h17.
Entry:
8h07
